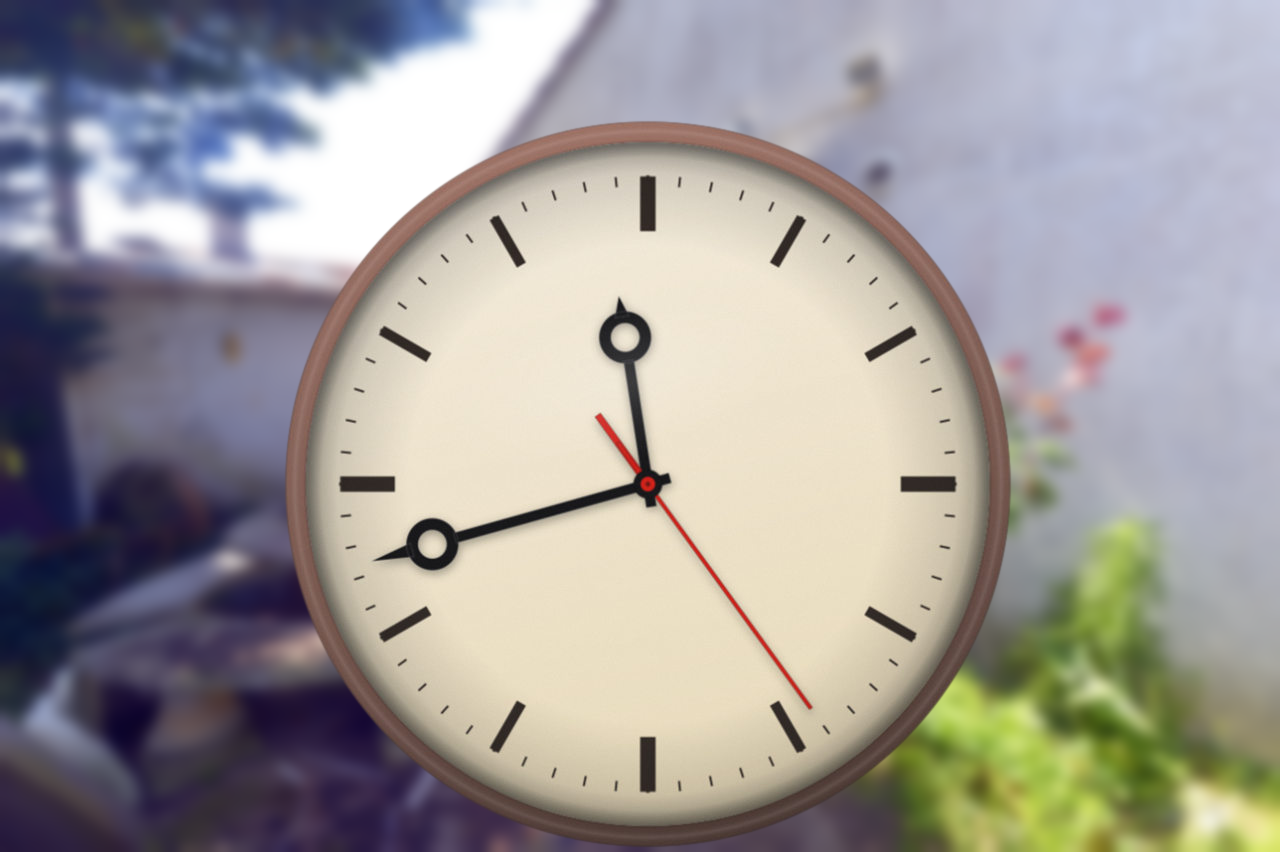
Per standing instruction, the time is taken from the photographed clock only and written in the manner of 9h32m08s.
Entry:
11h42m24s
